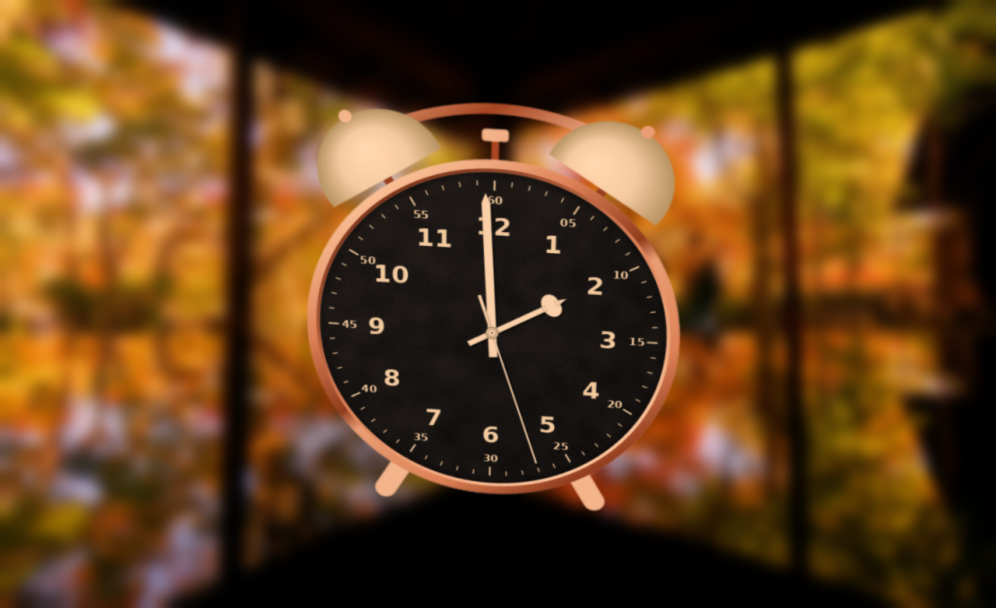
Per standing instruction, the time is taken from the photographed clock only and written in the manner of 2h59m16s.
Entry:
1h59m27s
